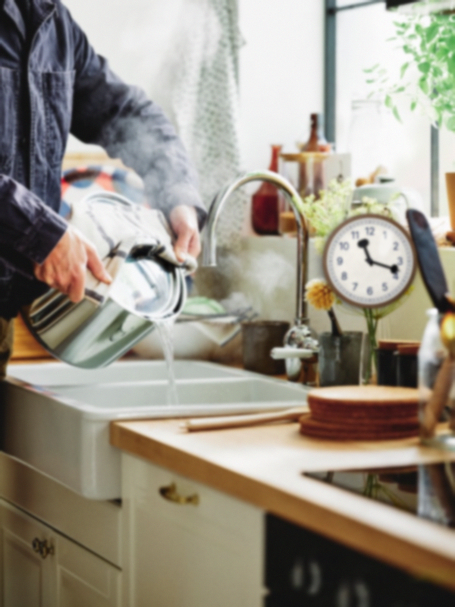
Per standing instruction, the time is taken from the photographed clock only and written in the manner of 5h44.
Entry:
11h18
